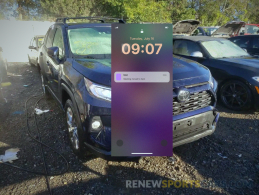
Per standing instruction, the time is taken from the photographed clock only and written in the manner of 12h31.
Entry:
9h07
